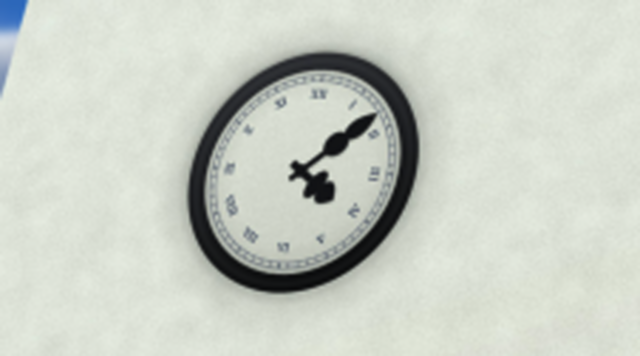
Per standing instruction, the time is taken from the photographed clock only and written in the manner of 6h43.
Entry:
4h08
